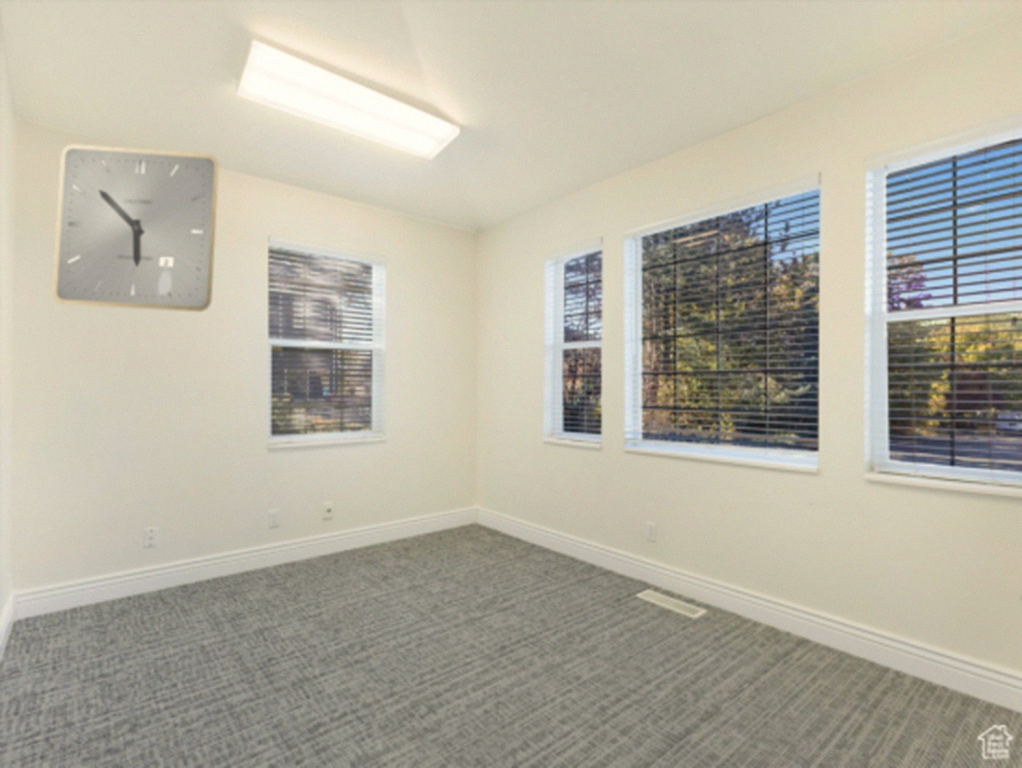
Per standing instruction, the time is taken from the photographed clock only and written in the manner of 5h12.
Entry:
5h52
